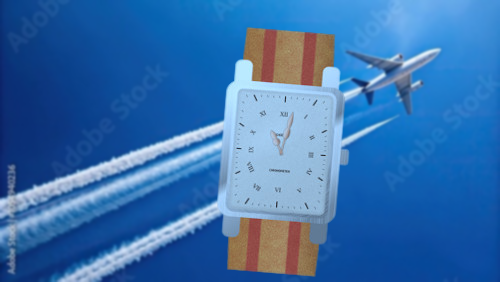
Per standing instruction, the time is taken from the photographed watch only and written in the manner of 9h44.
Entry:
11h02
